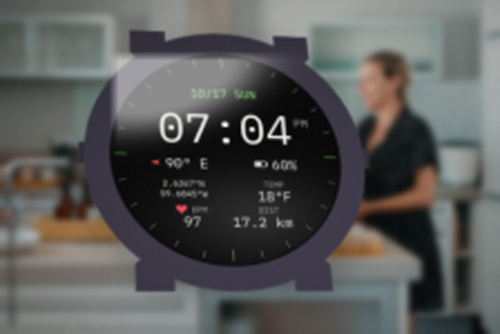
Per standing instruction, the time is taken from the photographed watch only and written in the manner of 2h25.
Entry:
7h04
